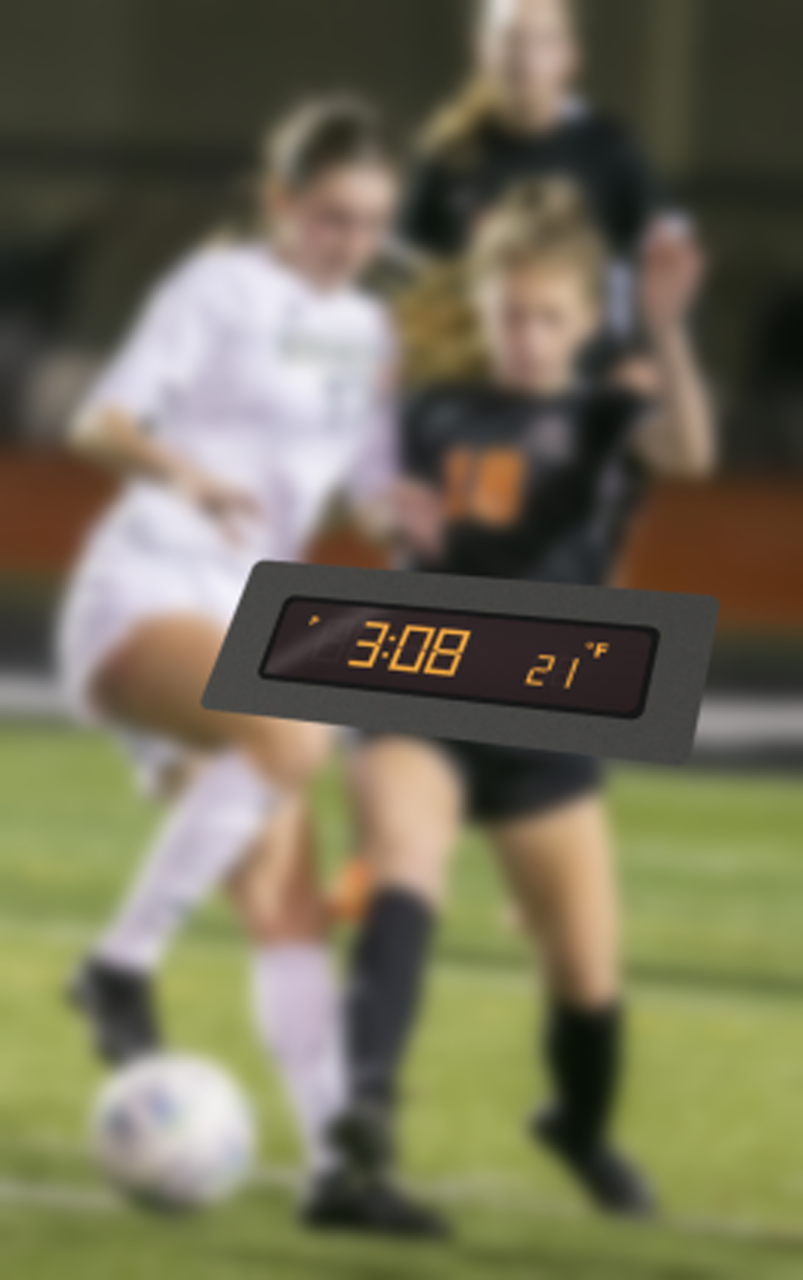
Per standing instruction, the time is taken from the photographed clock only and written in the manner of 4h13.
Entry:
3h08
